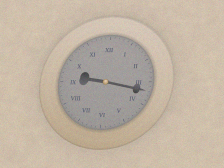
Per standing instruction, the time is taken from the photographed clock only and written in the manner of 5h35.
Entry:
9h17
